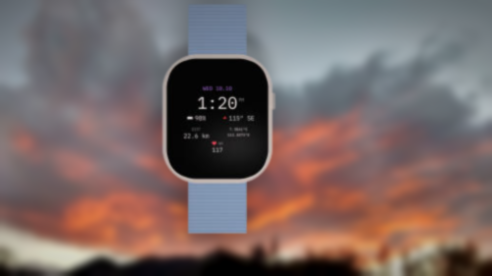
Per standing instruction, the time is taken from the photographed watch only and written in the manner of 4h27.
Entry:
1h20
